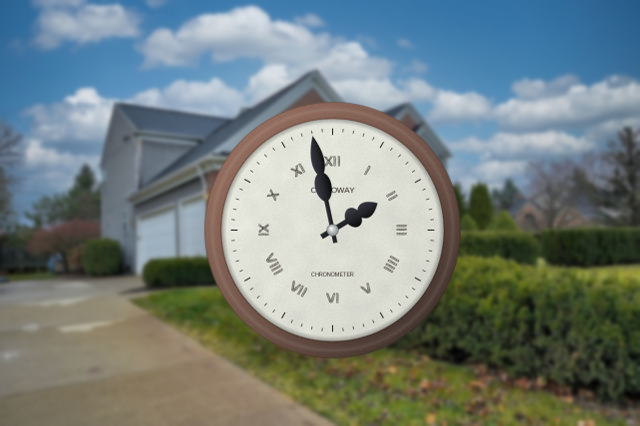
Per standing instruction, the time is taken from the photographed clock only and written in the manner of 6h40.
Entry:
1h58
